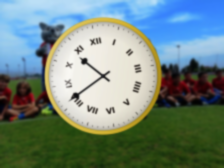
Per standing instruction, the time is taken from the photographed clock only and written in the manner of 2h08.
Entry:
10h41
